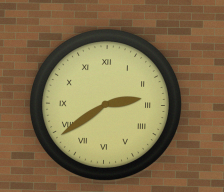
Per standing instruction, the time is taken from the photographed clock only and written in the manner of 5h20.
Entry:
2h39
